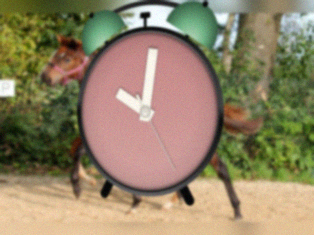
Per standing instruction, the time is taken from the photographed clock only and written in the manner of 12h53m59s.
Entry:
10h01m25s
